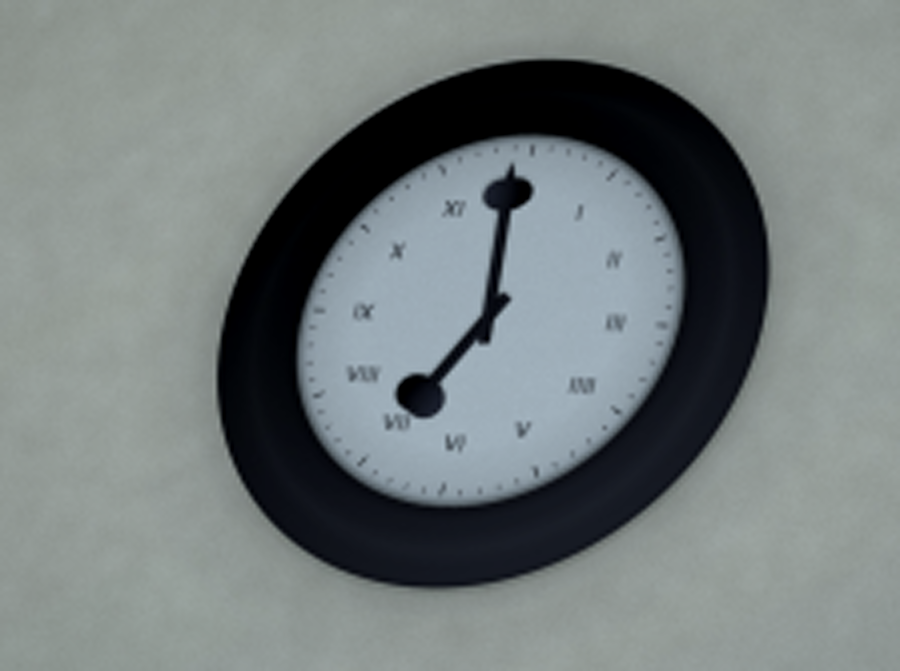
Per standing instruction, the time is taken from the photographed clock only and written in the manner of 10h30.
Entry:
6h59
